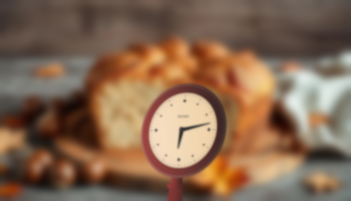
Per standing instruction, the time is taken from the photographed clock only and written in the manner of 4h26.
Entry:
6h13
